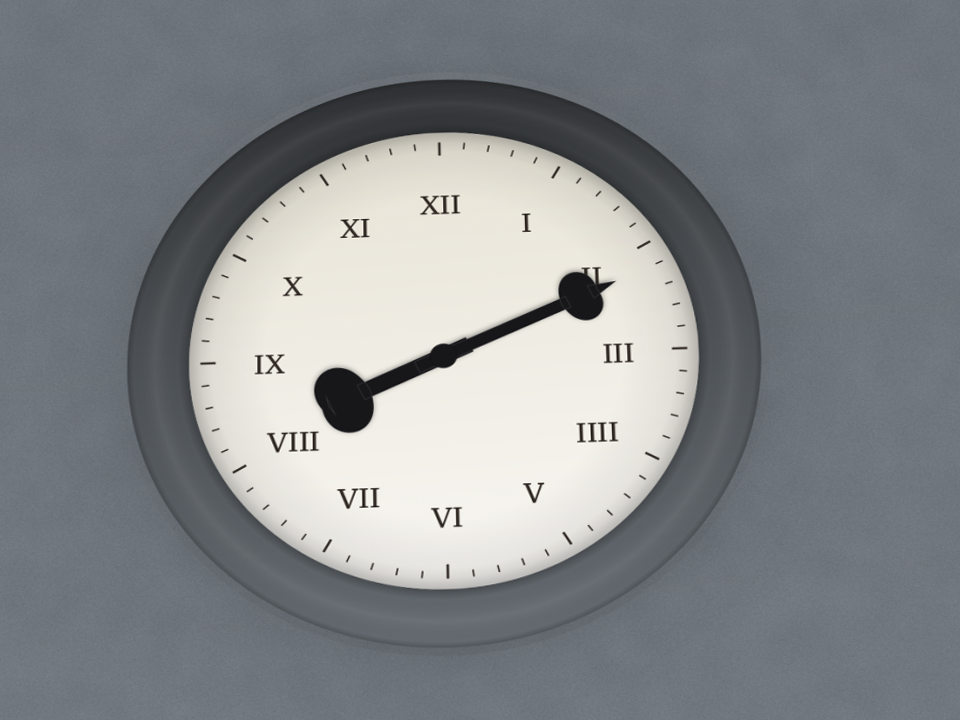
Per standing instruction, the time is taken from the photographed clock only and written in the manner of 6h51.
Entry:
8h11
